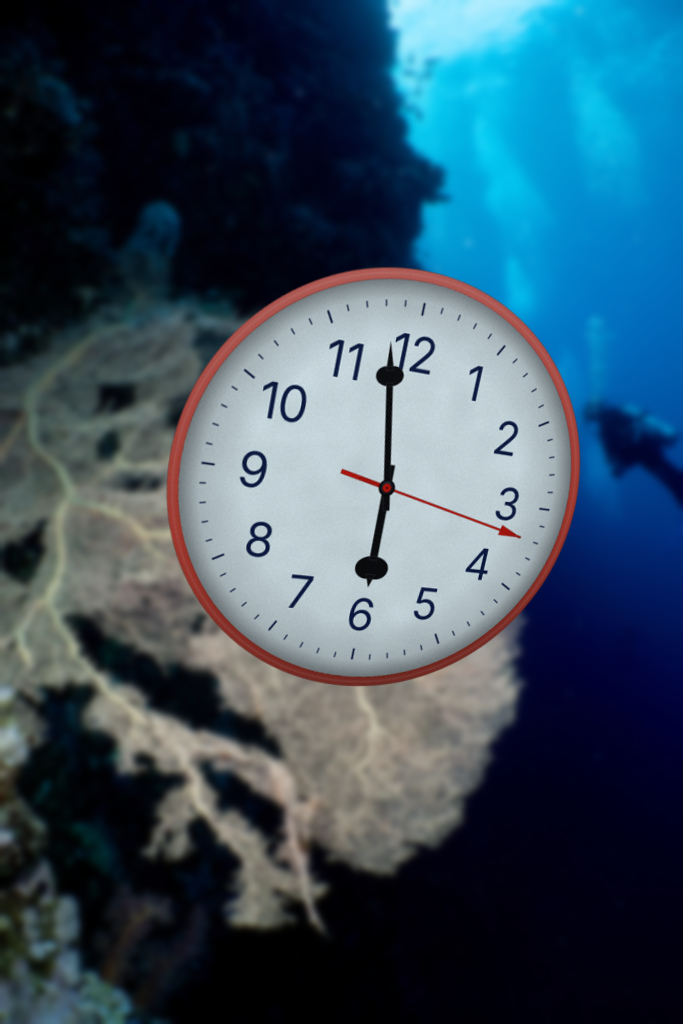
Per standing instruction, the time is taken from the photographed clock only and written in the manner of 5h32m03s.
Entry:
5h58m17s
